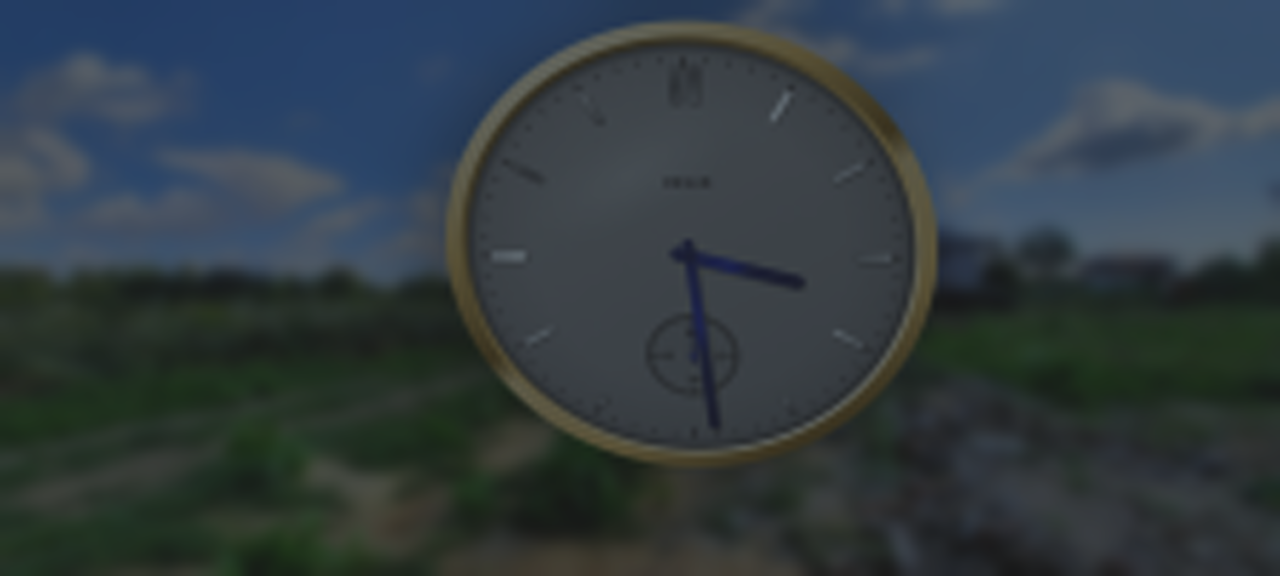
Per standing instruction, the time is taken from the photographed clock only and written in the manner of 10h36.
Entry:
3h29
